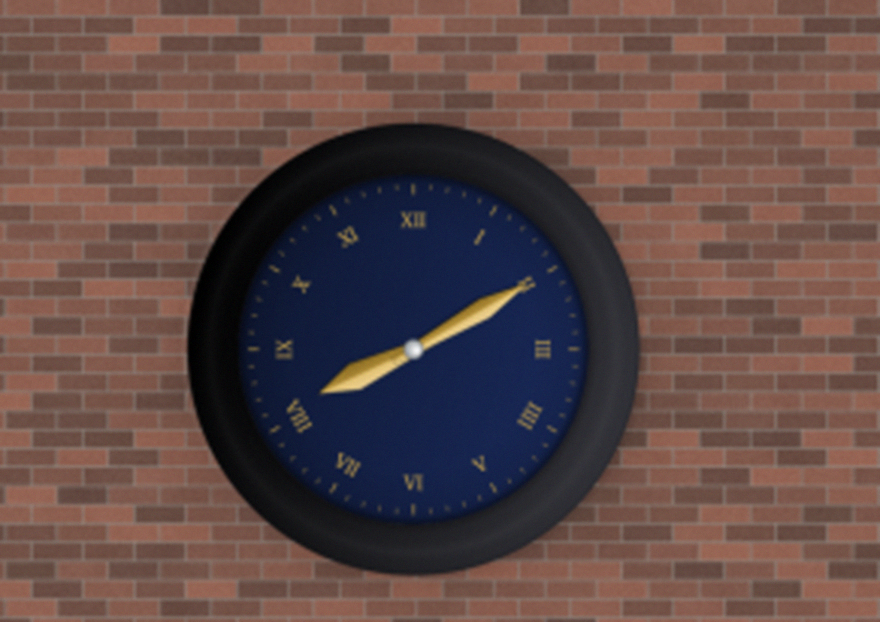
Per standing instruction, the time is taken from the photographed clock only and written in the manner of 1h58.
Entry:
8h10
